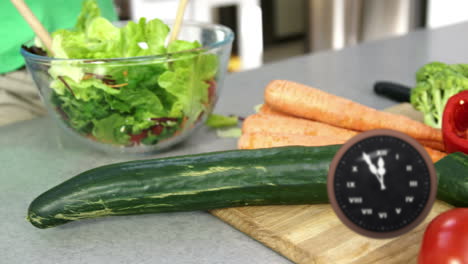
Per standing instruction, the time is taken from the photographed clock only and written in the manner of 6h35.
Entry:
11h55
